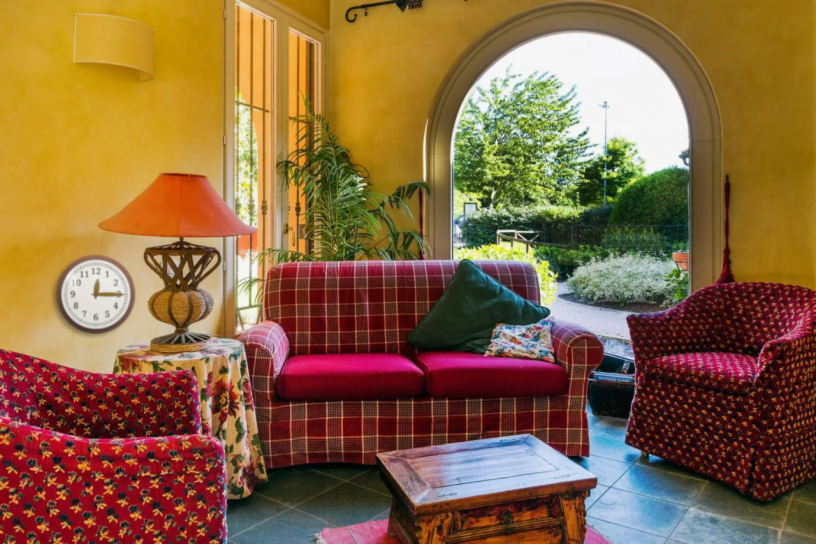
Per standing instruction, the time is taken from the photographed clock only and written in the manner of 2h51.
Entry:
12h15
